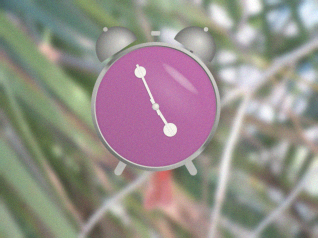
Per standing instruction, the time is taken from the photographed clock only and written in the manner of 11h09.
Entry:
4h56
